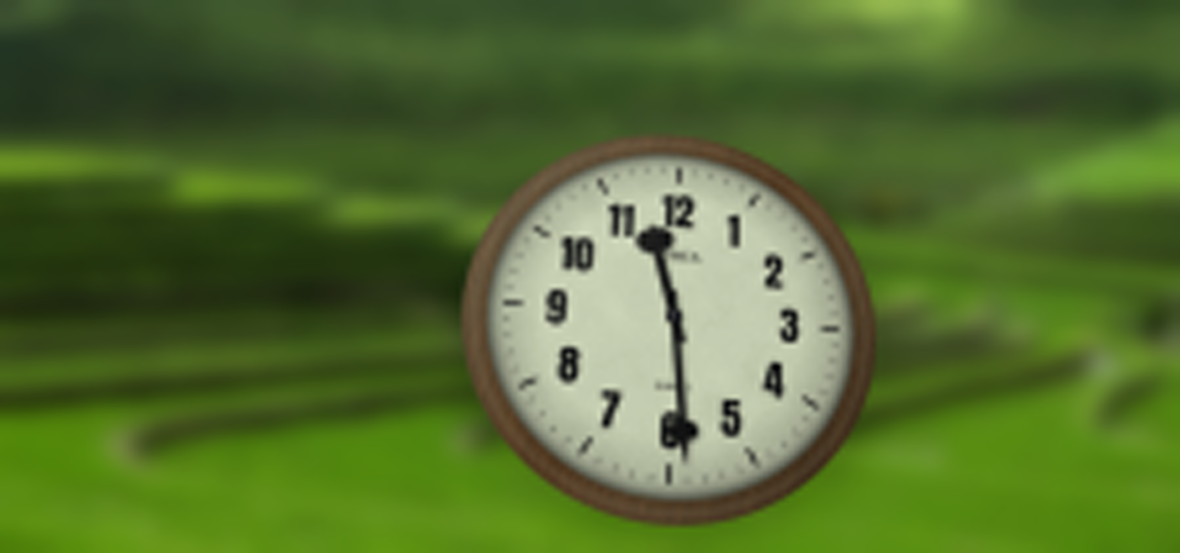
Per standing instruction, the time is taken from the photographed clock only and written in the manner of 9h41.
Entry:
11h29
